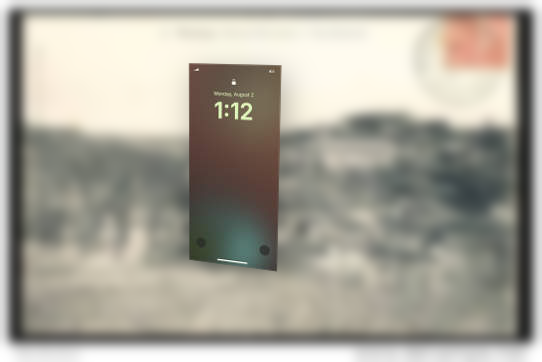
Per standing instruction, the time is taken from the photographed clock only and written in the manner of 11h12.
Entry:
1h12
